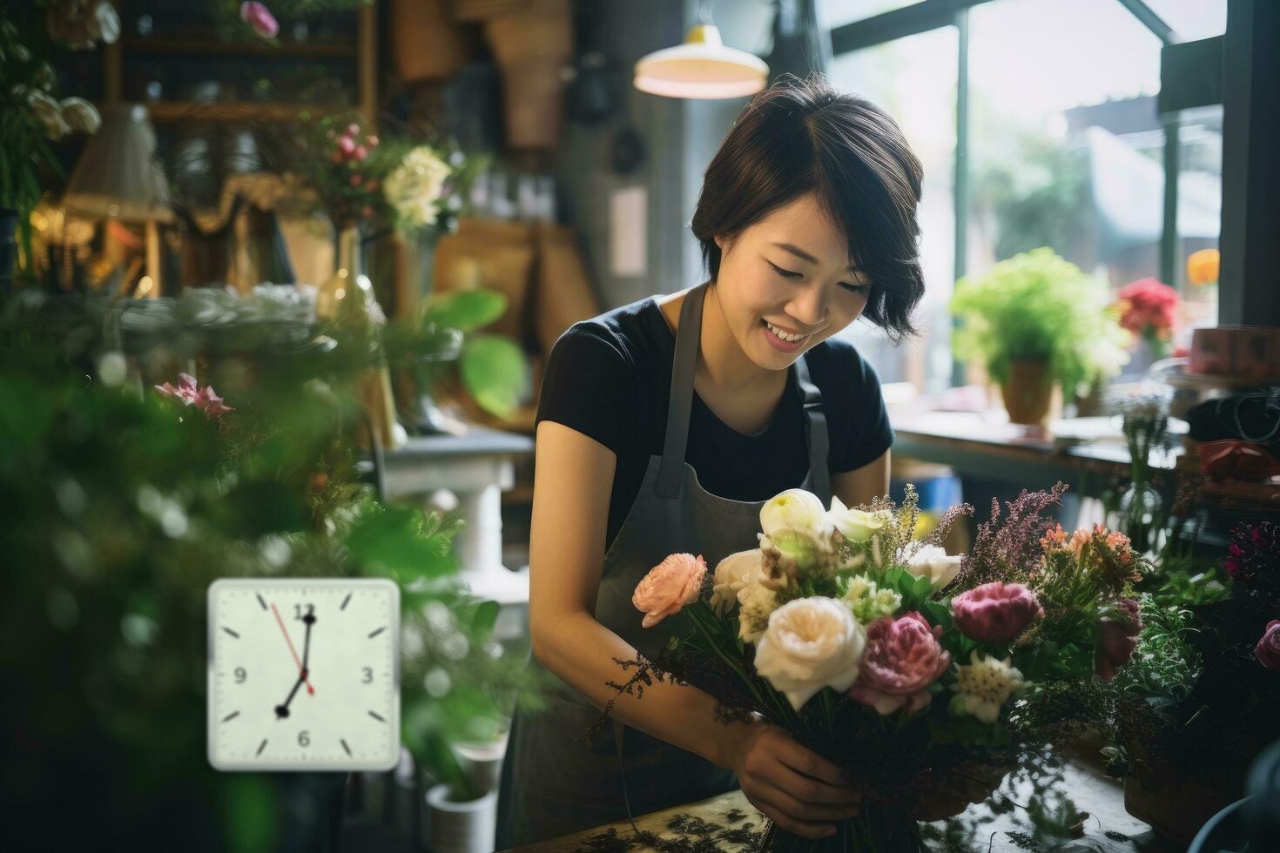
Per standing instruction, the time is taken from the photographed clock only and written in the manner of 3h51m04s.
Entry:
7h00m56s
